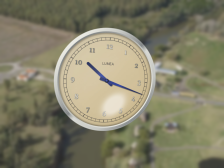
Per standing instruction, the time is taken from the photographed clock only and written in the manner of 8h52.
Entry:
10h18
